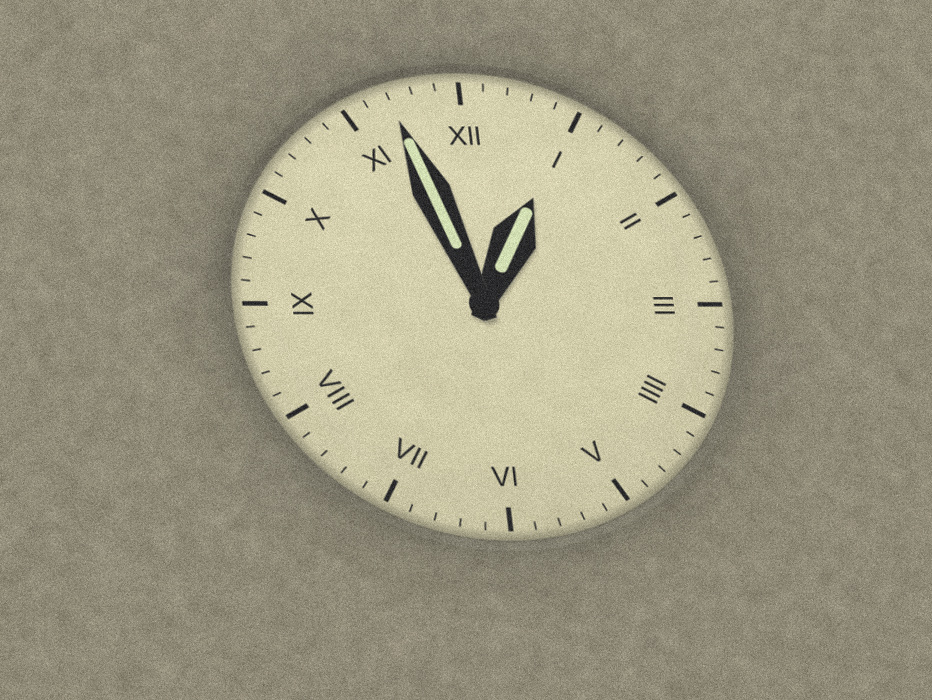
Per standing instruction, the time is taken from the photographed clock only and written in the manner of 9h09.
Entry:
12h57
